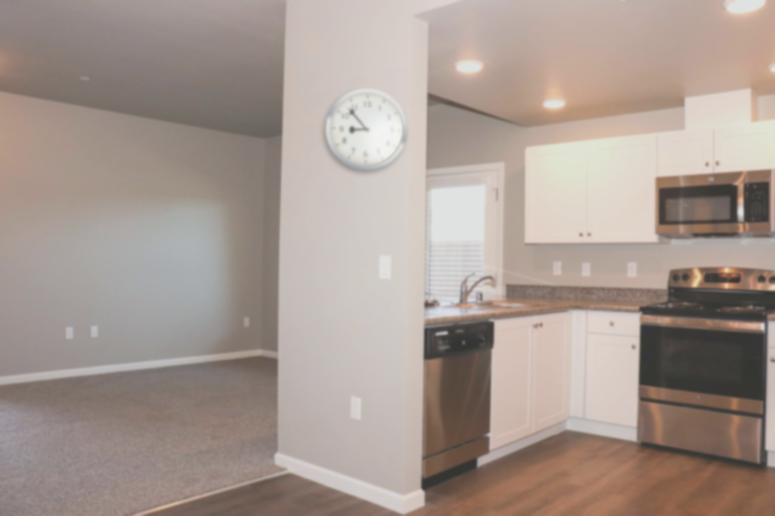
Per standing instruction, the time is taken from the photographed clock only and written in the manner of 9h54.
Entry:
8h53
